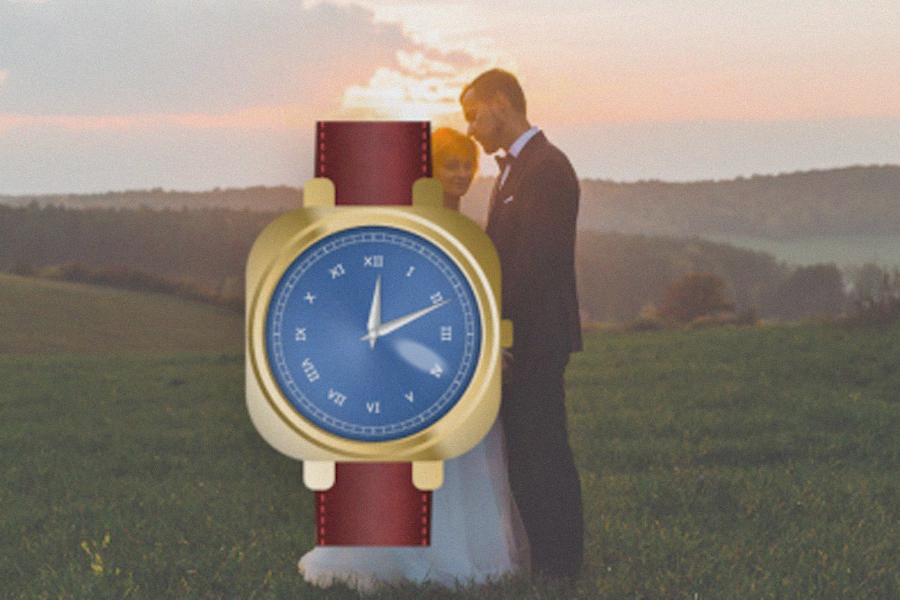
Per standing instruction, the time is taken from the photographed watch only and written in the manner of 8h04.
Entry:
12h11
